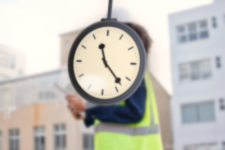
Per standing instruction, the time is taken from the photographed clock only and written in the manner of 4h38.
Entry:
11h23
